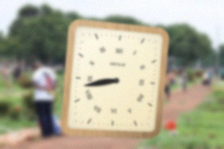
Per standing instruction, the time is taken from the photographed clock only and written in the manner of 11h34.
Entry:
8h43
